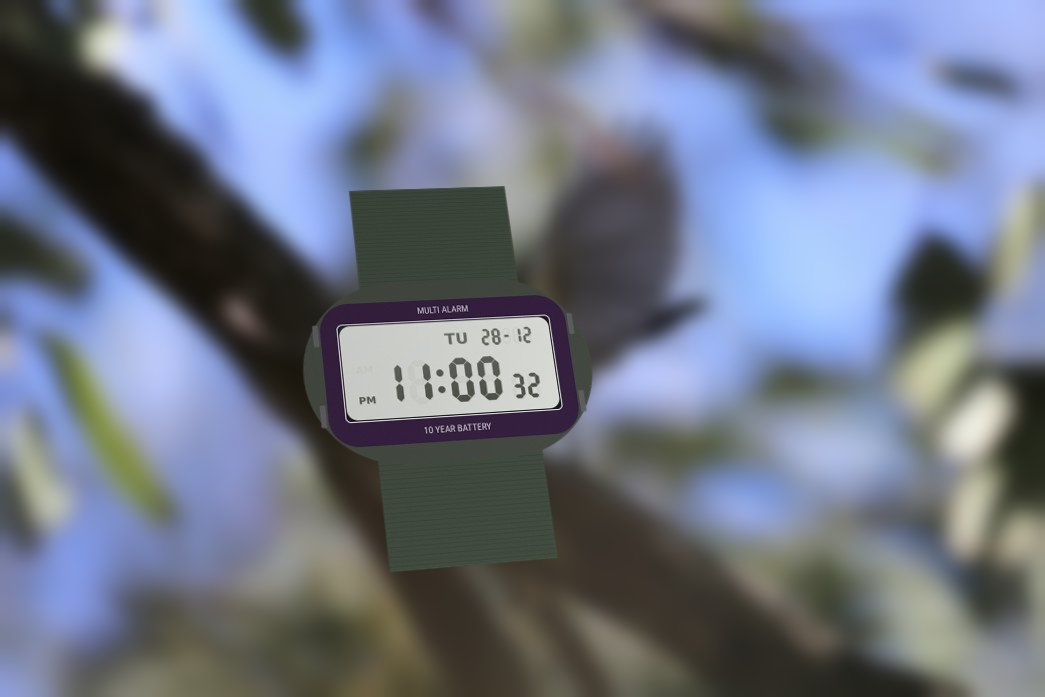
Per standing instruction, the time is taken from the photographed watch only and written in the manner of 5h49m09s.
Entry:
11h00m32s
